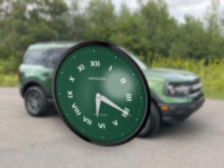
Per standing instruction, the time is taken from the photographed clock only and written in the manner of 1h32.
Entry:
6h20
